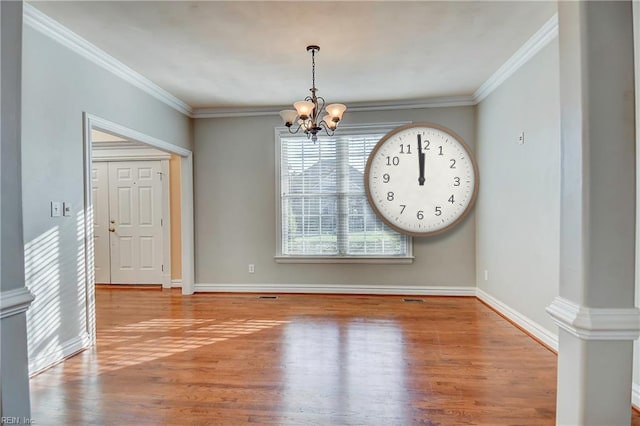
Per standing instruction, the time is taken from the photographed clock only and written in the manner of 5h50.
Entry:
11h59
